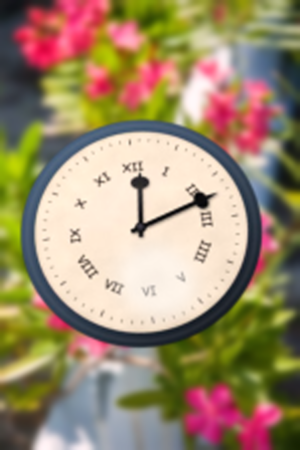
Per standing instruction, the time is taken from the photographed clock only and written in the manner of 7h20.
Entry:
12h12
